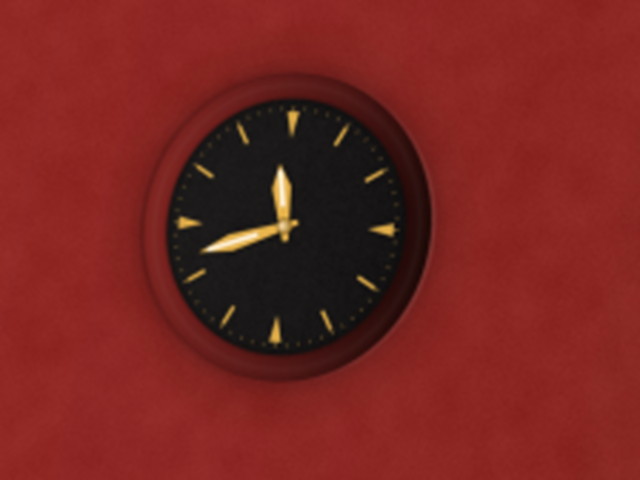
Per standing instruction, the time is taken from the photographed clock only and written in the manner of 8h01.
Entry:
11h42
